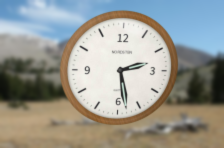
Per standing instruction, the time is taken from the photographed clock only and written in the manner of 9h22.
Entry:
2h28
